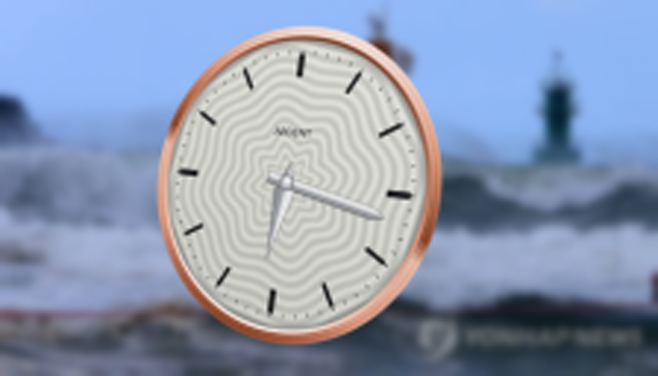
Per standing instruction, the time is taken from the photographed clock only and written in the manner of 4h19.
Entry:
6h17
